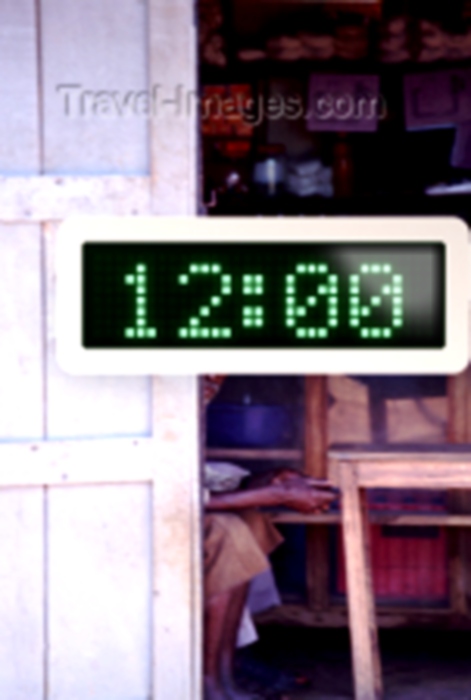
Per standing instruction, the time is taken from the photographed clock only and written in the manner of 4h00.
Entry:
12h00
